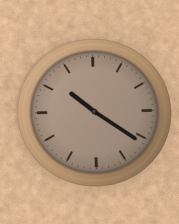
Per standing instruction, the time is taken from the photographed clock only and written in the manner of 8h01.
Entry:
10h21
